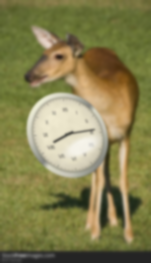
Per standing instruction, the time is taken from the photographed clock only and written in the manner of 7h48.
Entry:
8h14
